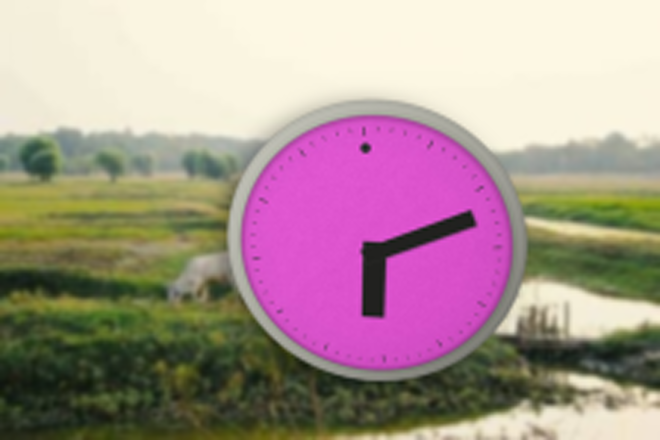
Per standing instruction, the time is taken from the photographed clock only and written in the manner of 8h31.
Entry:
6h12
